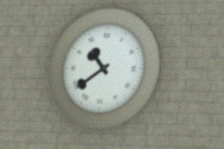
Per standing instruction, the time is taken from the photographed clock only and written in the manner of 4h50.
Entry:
10h39
